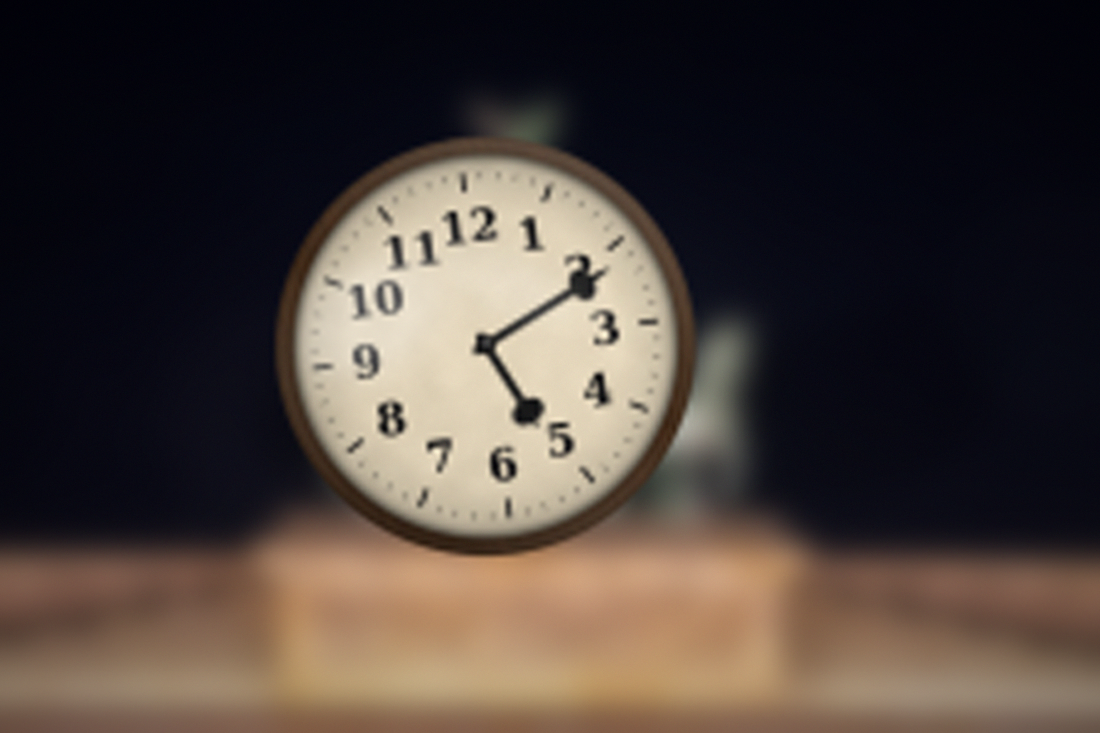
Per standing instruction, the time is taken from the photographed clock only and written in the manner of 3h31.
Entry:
5h11
